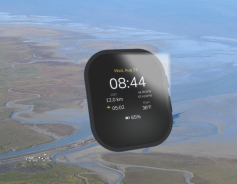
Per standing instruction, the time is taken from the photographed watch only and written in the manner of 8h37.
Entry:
8h44
